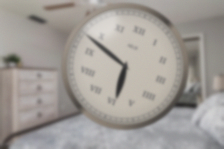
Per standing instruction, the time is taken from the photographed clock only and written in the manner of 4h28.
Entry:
5h48
